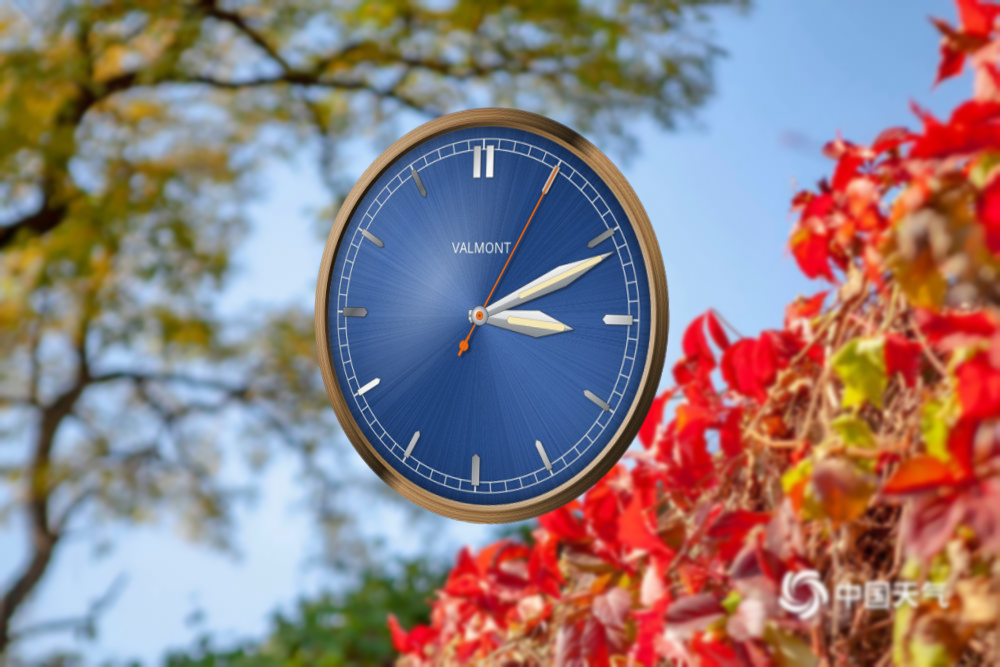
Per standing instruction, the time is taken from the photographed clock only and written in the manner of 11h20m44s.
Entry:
3h11m05s
